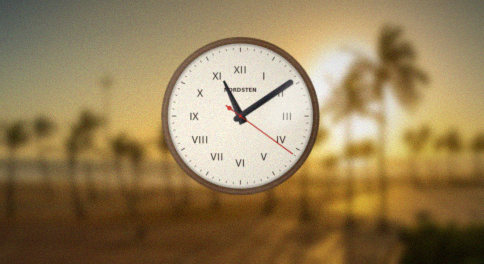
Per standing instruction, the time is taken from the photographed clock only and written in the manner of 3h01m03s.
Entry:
11h09m21s
